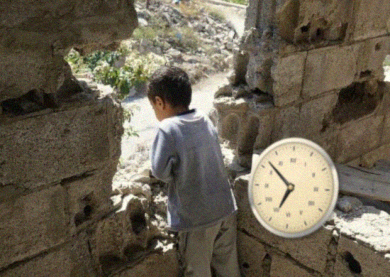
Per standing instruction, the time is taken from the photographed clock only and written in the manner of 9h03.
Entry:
6h52
